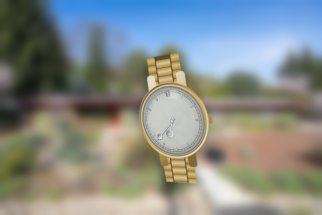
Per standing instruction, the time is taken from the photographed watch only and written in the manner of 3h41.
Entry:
6h38
